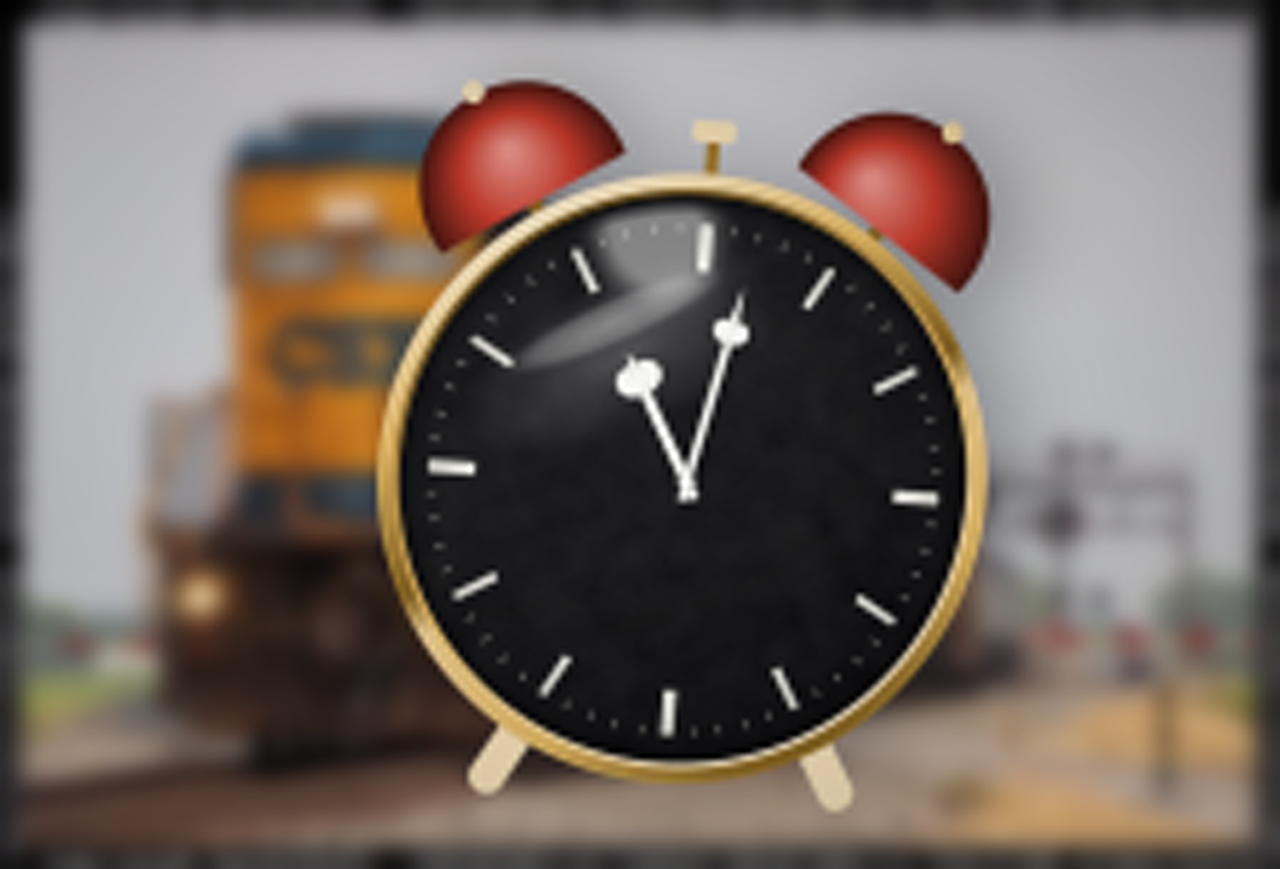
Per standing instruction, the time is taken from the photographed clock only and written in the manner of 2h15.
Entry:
11h02
